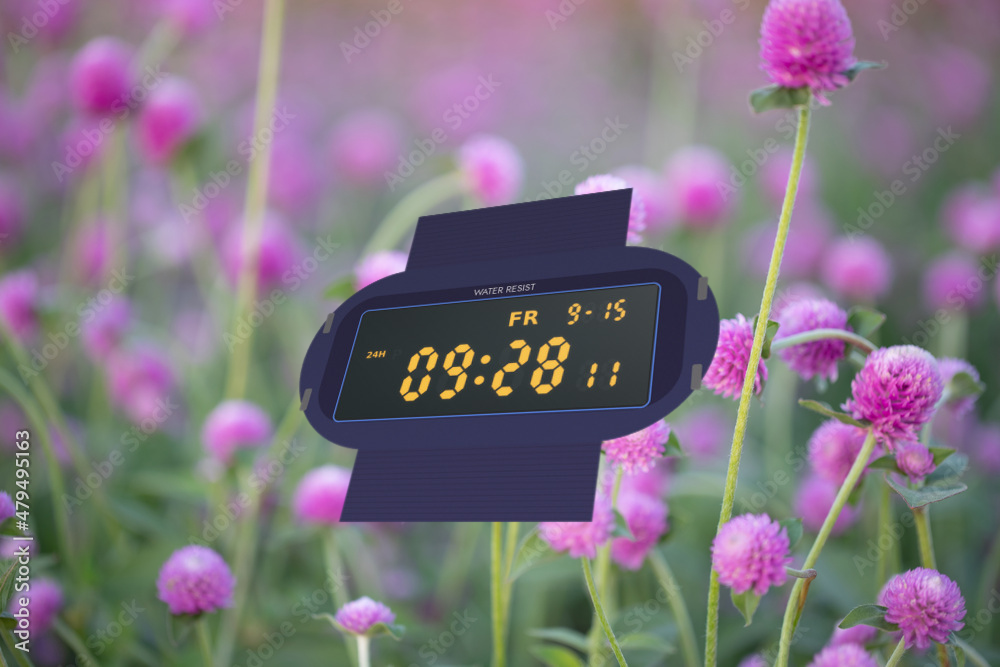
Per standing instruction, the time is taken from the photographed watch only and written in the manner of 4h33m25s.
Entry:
9h28m11s
